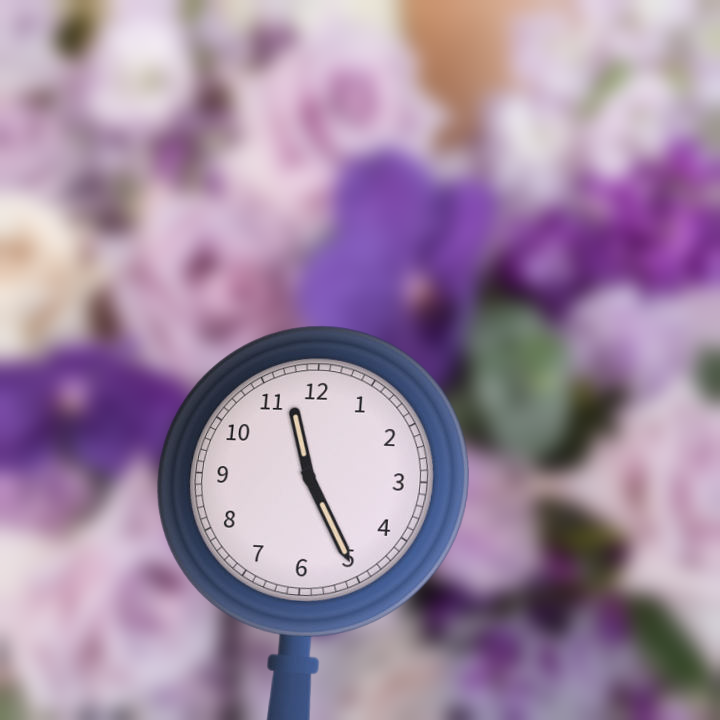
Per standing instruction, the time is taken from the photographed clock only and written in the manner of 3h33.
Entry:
11h25
